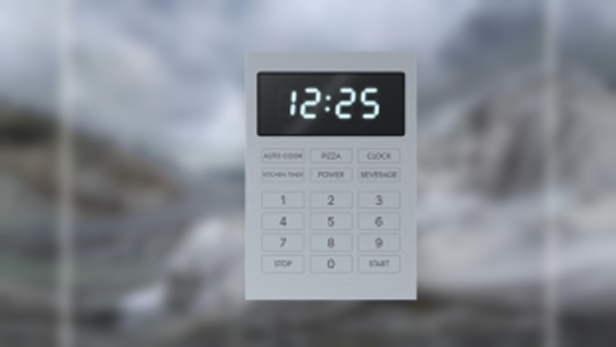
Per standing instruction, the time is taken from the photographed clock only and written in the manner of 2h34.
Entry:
12h25
